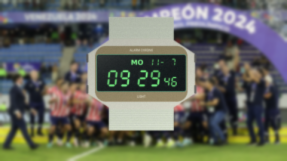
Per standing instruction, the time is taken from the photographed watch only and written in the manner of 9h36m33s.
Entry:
9h29m46s
